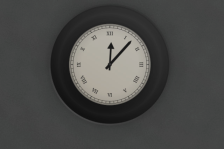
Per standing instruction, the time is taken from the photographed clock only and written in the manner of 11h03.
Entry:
12h07
